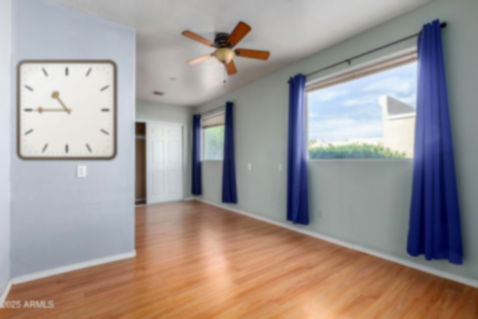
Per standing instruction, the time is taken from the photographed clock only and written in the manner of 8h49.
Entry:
10h45
